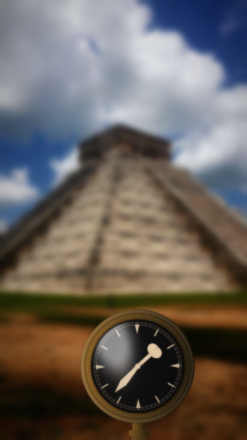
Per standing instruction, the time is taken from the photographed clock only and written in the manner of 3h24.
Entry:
1h37
